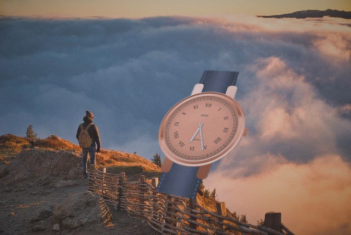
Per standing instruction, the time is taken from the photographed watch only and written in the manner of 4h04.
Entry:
6h26
